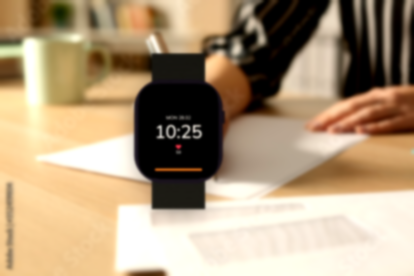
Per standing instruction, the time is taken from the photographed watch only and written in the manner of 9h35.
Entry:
10h25
